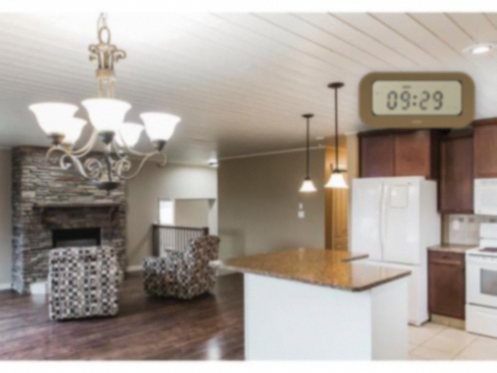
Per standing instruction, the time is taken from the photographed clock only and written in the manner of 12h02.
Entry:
9h29
